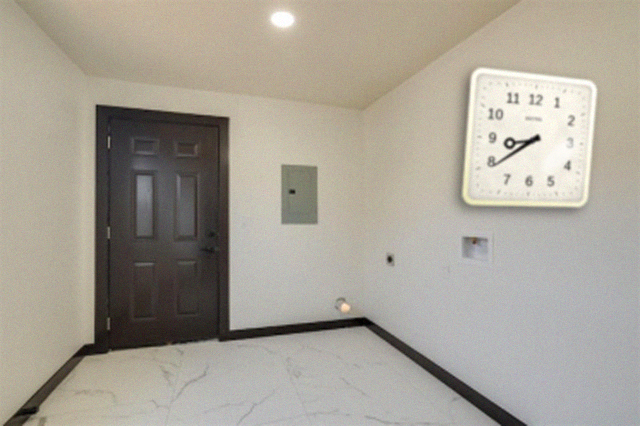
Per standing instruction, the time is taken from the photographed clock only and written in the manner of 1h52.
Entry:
8h39
